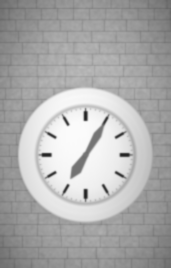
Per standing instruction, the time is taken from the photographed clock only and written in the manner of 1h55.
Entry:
7h05
